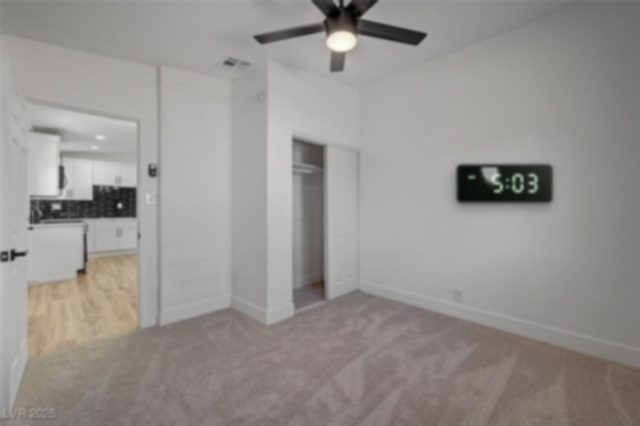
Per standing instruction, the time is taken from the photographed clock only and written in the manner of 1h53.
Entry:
5h03
